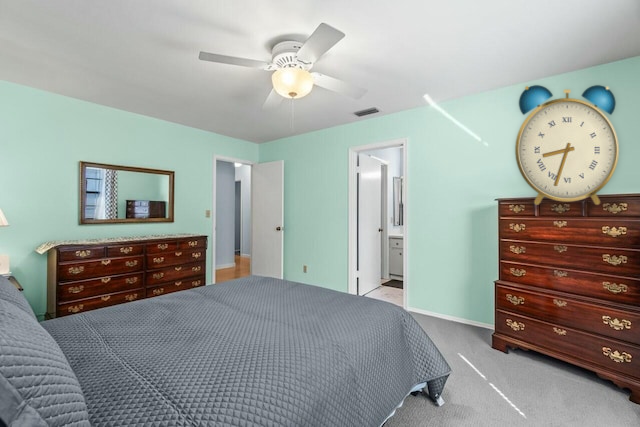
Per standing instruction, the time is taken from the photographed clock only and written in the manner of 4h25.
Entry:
8h33
